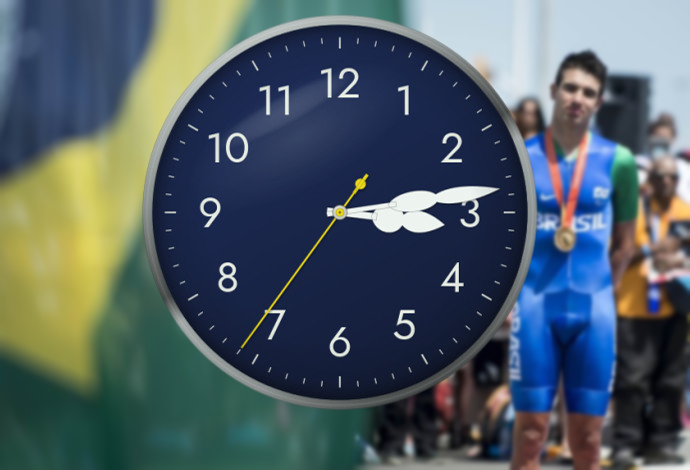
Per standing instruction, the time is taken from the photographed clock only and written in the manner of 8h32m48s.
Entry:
3h13m36s
